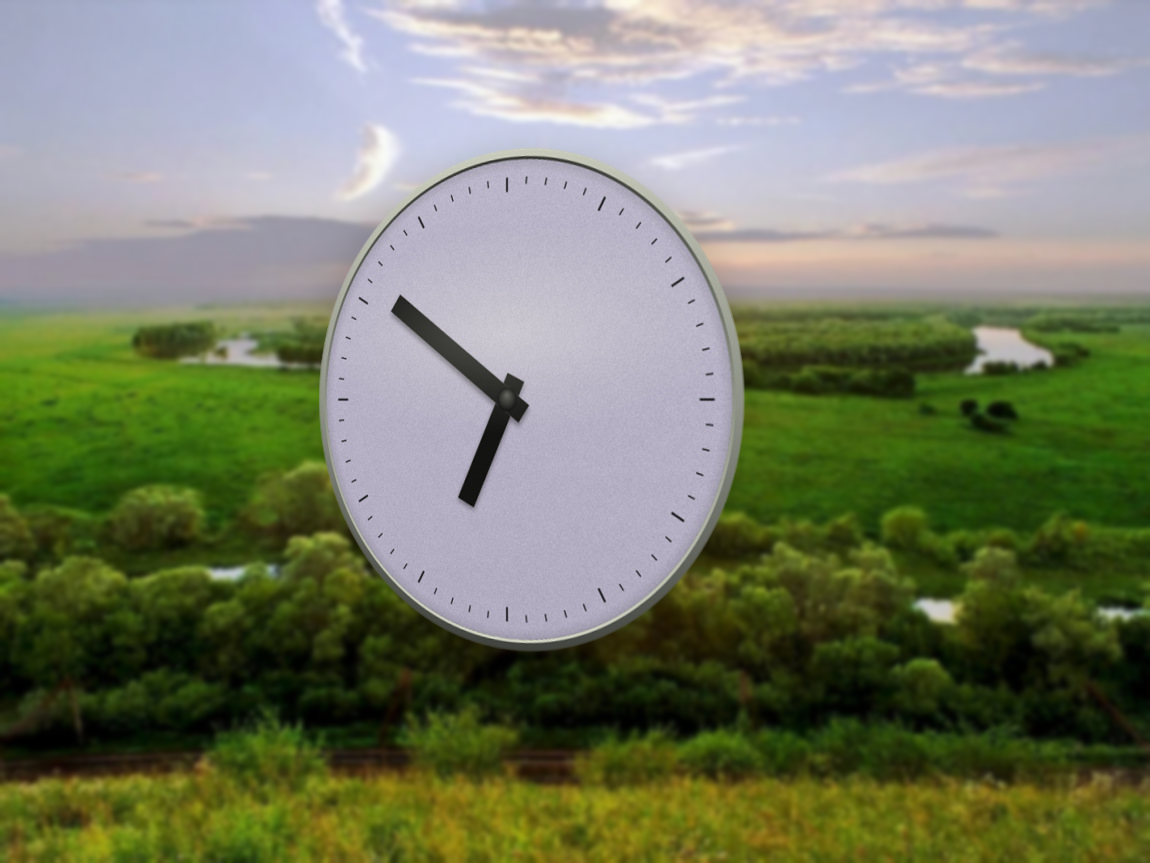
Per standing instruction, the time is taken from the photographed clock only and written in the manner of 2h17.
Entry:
6h51
